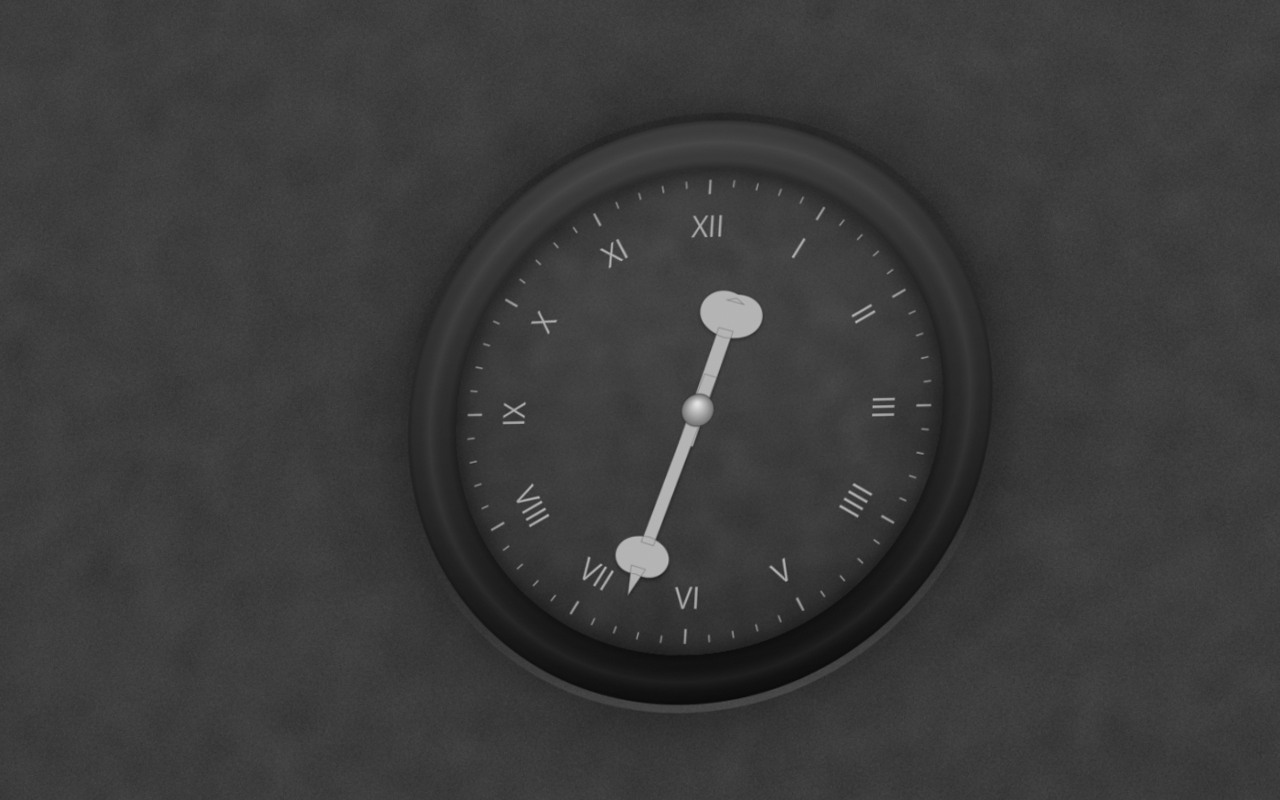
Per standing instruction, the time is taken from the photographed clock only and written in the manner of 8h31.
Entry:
12h33
